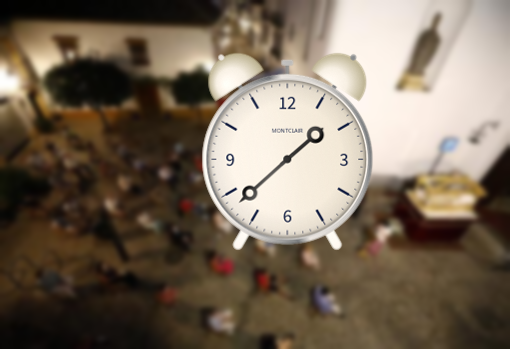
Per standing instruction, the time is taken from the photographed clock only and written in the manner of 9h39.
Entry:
1h38
